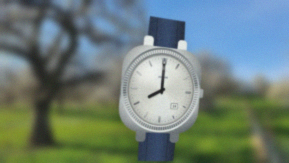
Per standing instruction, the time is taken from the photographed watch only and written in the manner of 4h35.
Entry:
8h00
